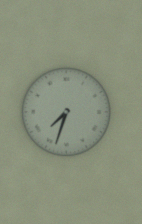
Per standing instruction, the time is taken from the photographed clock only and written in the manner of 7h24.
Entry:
7h33
